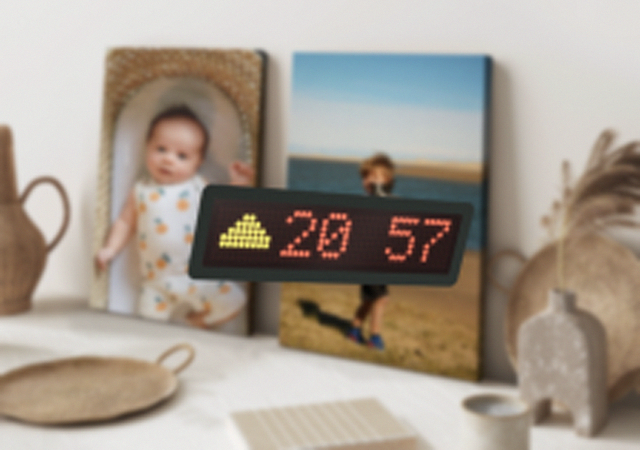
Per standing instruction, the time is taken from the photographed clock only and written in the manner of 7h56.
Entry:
20h57
